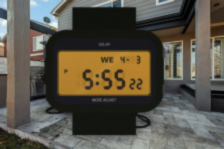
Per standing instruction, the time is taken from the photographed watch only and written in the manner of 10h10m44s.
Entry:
5h55m22s
